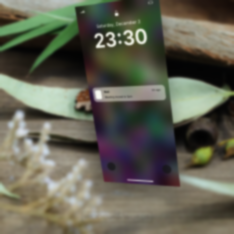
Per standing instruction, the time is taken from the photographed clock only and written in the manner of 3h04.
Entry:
23h30
